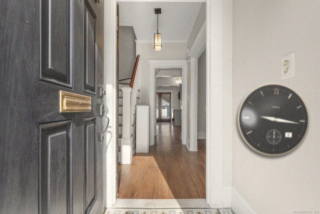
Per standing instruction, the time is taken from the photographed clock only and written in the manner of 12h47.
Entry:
9h16
